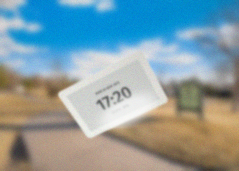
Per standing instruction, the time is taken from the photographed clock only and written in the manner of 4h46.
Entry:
17h20
